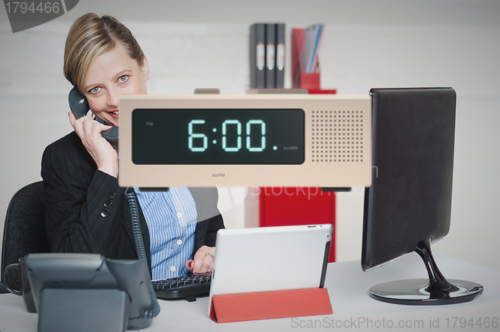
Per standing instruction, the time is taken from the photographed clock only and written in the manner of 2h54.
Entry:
6h00
